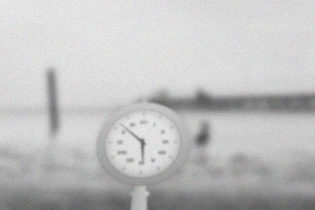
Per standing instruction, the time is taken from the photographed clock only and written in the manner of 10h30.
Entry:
5h52
